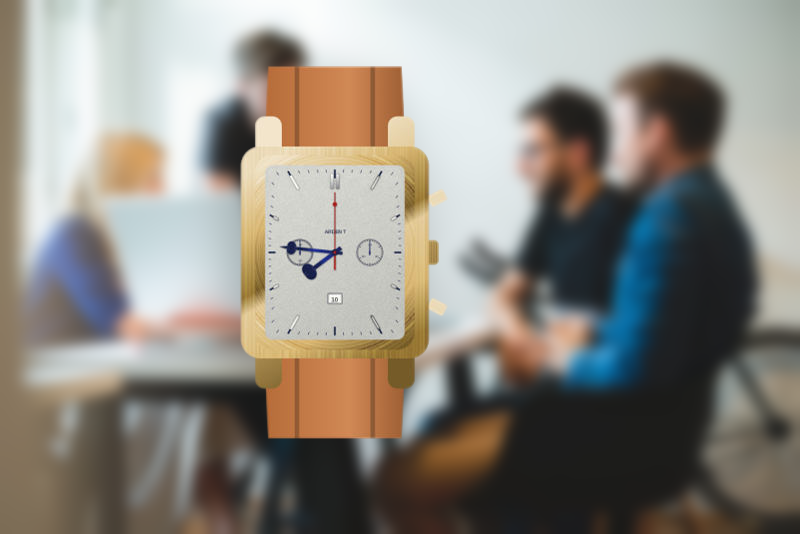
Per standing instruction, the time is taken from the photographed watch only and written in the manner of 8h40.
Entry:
7h46
